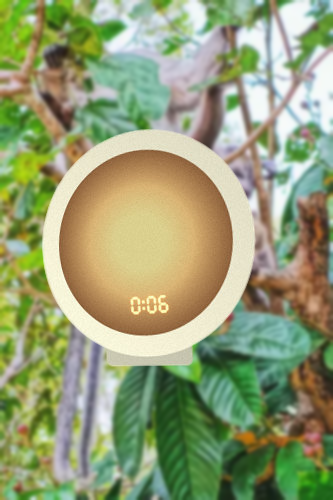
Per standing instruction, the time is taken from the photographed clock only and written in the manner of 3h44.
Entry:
0h06
